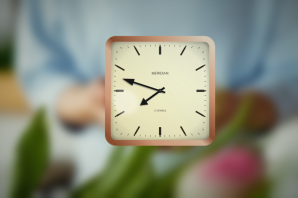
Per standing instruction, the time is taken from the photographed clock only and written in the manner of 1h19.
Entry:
7h48
